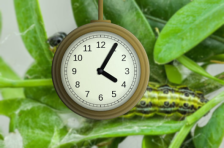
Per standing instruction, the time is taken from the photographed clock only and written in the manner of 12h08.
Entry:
4h05
